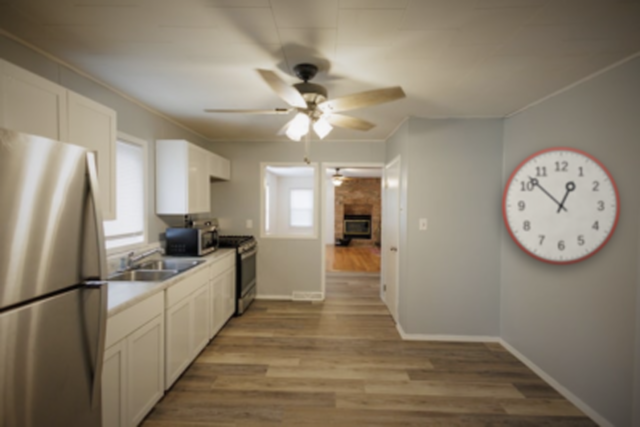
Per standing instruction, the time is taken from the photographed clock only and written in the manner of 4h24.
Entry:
12h52
